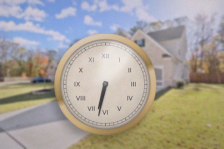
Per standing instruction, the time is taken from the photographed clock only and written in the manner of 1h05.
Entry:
6h32
